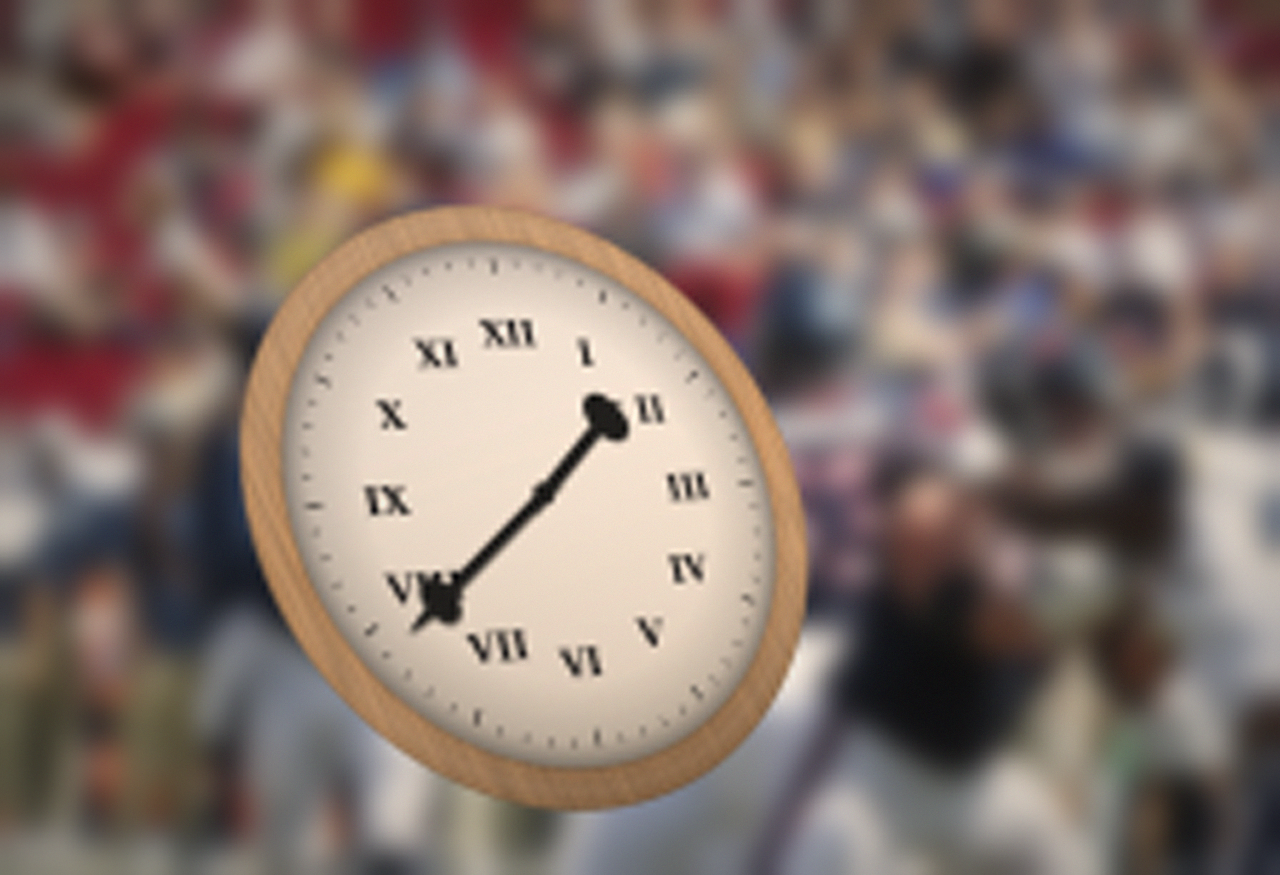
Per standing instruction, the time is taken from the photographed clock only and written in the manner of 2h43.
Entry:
1h39
